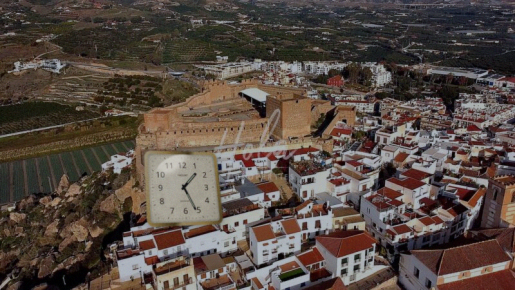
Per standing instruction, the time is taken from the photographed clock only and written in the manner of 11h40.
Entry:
1h26
